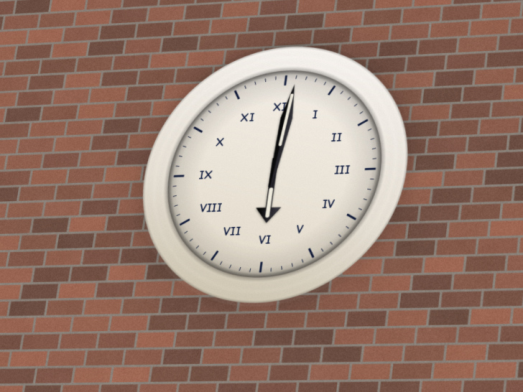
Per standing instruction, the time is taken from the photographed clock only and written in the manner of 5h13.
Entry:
6h01
